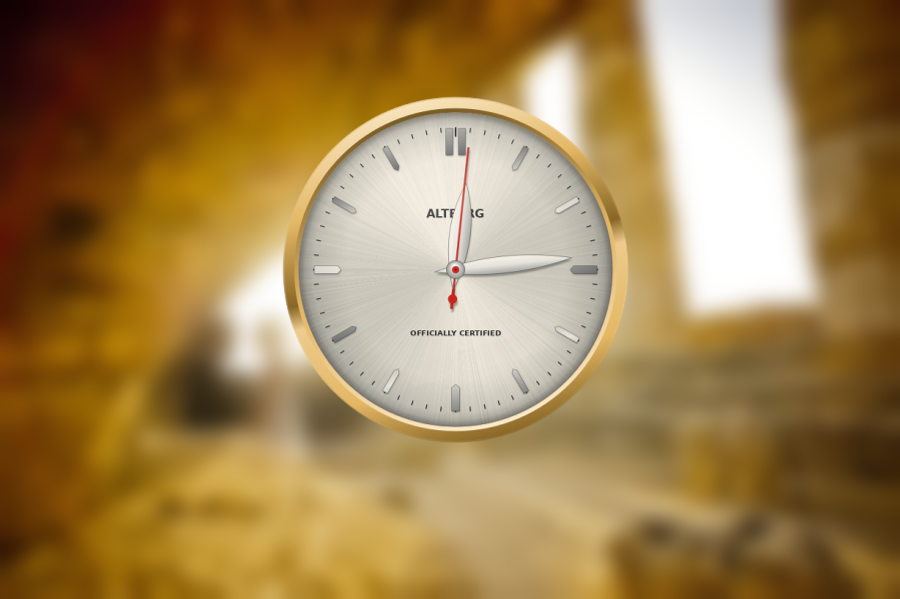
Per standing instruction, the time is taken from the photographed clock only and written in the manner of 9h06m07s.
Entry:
12h14m01s
